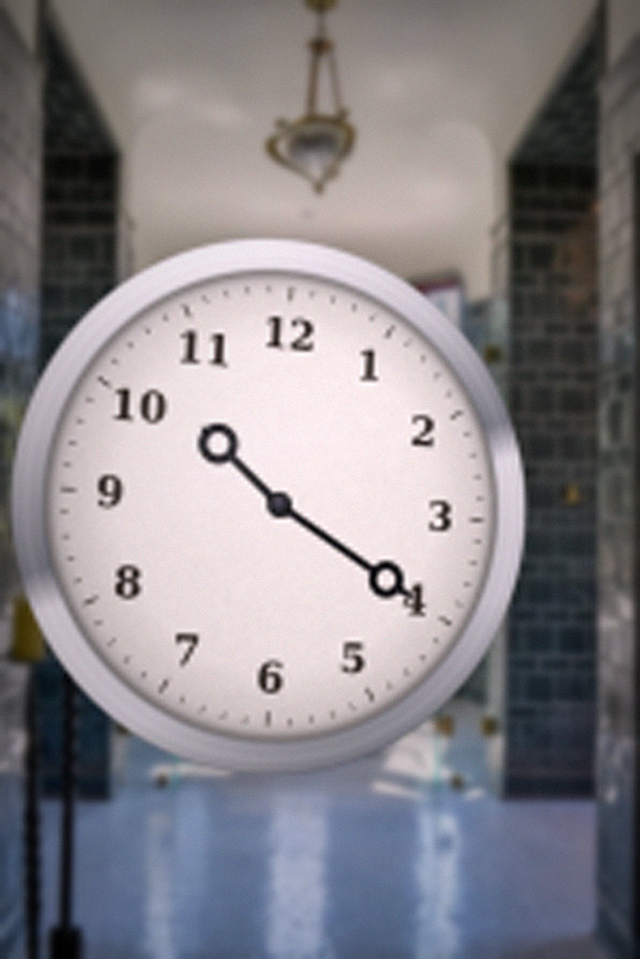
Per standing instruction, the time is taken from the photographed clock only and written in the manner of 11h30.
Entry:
10h20
